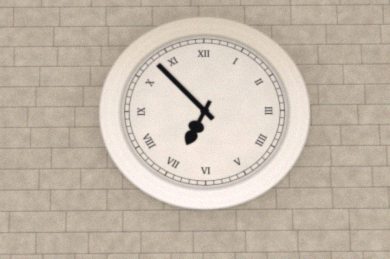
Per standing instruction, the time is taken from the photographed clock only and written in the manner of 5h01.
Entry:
6h53
